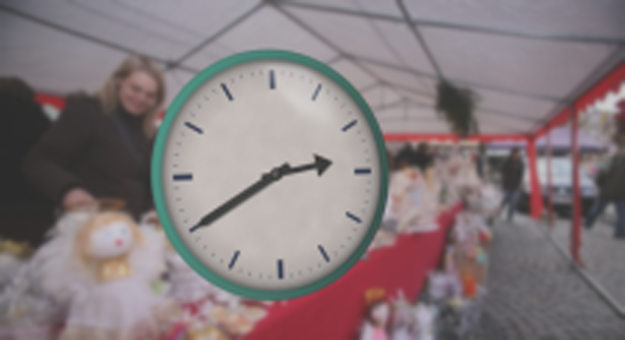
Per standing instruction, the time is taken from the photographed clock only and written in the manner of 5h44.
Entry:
2h40
